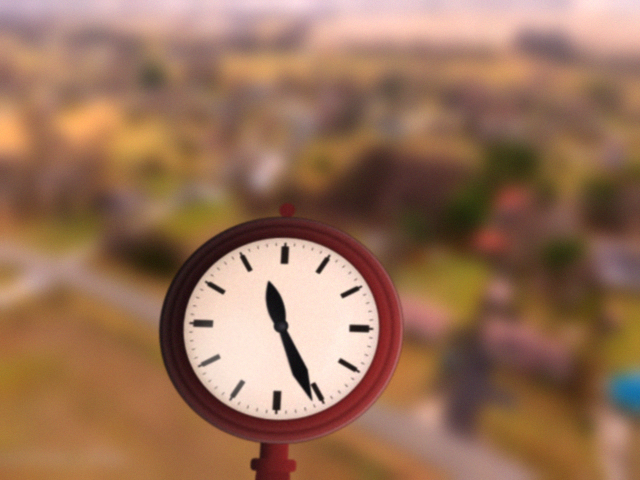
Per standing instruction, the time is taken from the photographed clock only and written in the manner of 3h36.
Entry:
11h26
